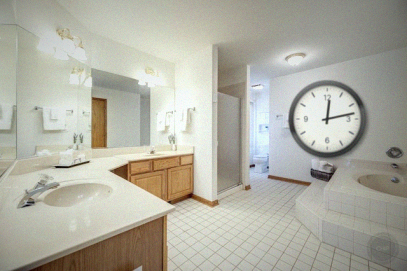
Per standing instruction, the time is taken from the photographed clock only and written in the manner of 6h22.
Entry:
12h13
